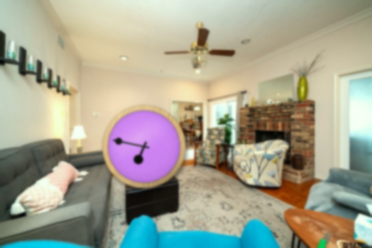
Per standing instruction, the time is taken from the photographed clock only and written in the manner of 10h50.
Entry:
6h47
